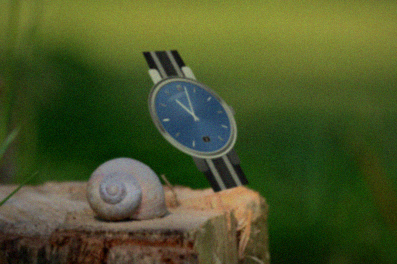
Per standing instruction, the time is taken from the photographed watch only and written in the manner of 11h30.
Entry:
11h02
